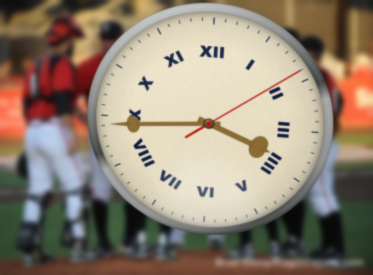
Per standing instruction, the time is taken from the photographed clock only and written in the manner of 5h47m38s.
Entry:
3h44m09s
